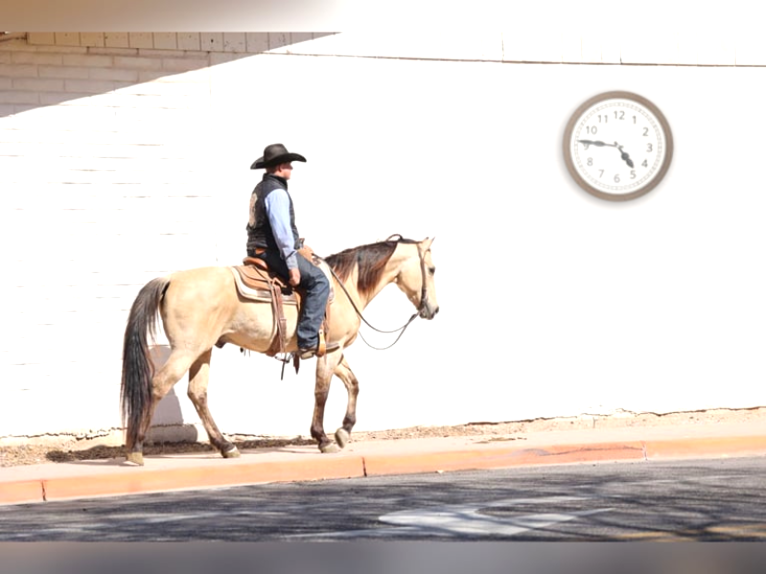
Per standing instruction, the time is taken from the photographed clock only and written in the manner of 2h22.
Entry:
4h46
